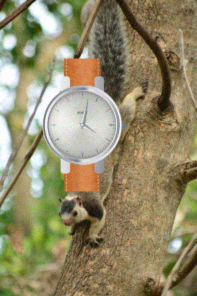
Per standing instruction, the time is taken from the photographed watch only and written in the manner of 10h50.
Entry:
4h02
